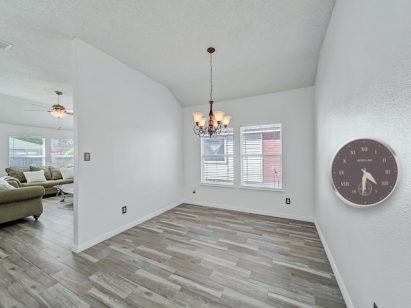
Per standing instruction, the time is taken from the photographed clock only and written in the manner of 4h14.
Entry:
4h31
